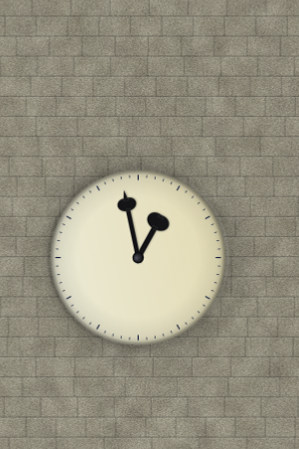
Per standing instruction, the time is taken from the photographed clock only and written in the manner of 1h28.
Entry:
12h58
